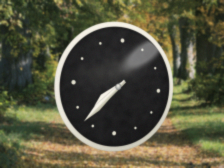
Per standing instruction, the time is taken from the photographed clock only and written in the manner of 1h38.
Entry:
7h37
